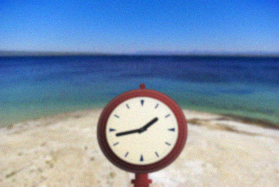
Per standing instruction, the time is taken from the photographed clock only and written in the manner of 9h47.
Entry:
1h43
